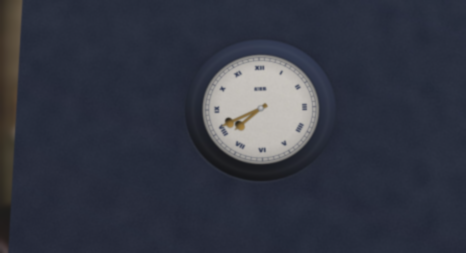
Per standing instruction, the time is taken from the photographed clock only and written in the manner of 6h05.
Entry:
7h41
